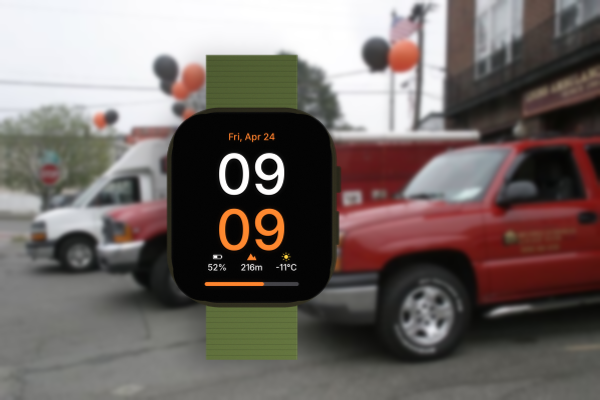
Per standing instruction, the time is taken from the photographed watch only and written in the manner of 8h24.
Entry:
9h09
